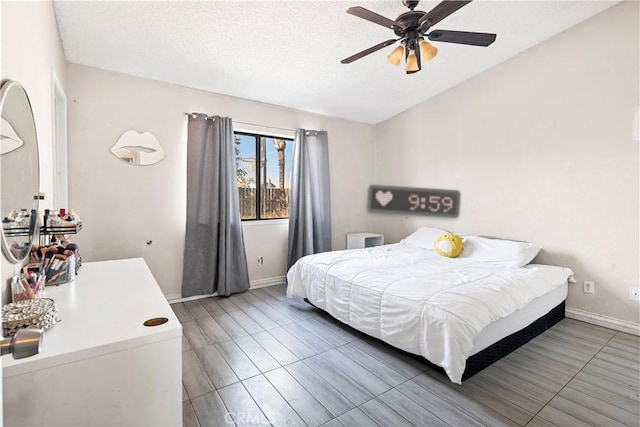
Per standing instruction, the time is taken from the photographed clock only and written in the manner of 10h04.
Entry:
9h59
